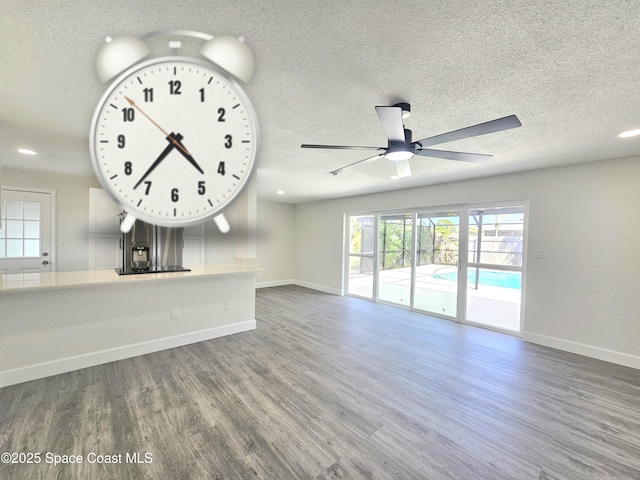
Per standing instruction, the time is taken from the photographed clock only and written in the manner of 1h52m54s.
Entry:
4h36m52s
